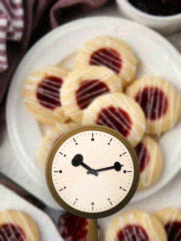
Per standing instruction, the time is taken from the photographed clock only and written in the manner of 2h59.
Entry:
10h13
